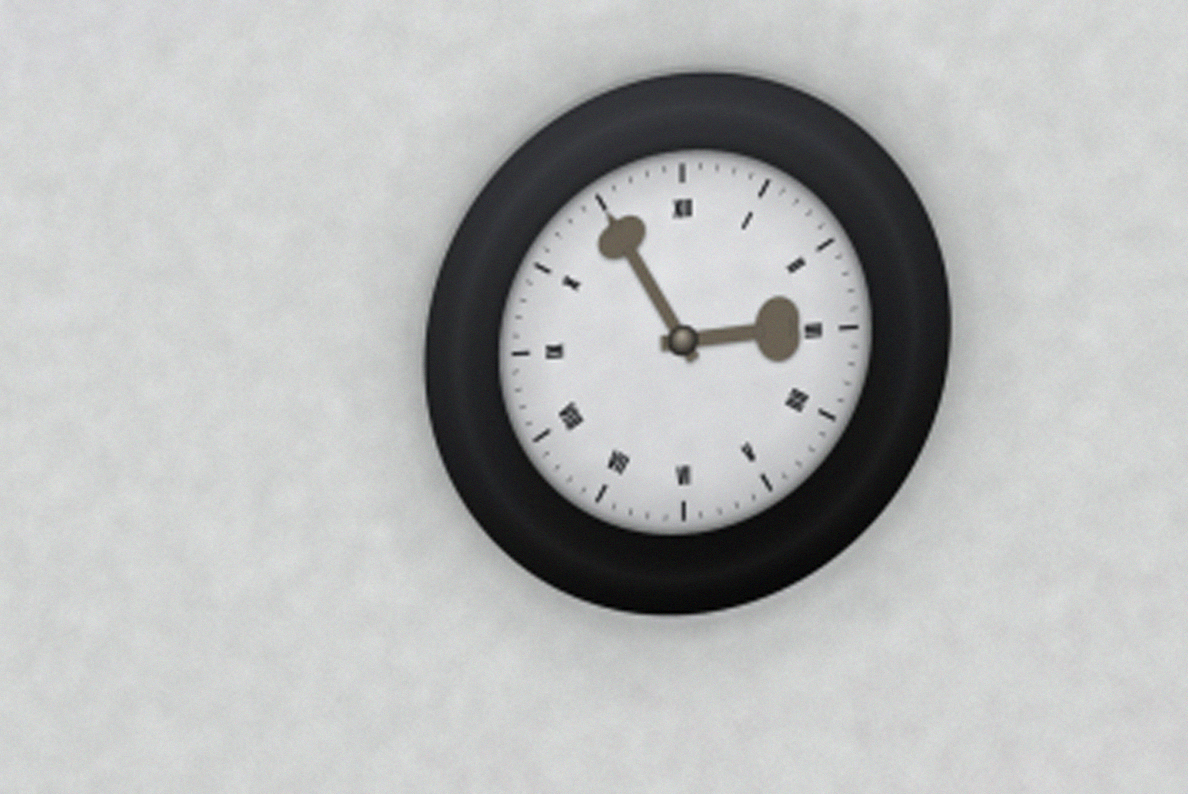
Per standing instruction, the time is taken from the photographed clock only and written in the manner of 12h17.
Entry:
2h55
